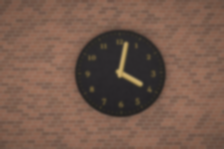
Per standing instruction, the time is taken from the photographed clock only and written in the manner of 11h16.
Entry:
4h02
